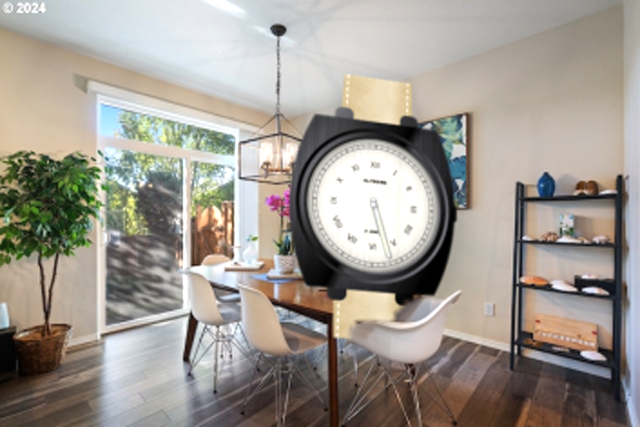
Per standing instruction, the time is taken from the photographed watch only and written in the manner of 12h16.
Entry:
5h27
